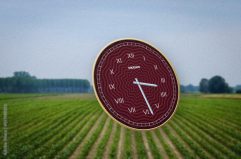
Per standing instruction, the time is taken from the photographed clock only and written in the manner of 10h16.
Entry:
3h28
